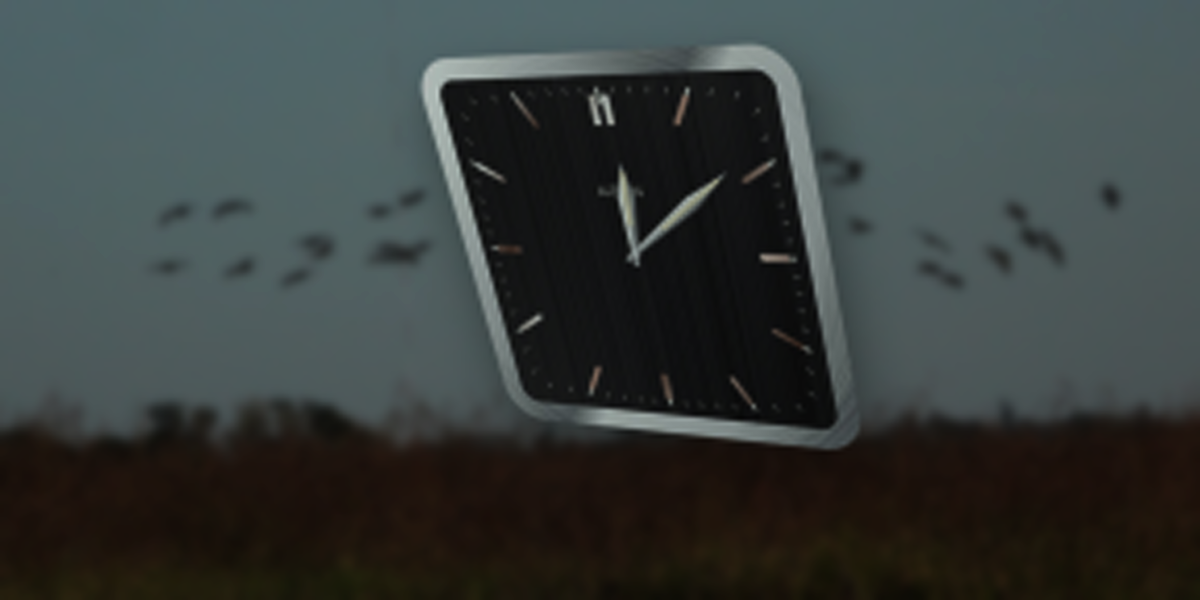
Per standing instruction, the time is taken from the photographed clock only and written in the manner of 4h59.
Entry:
12h09
